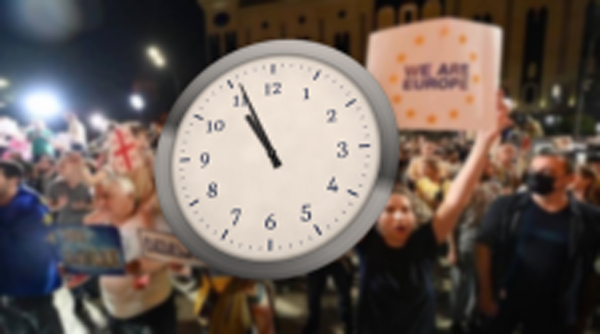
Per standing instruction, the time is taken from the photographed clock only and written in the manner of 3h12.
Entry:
10h56
